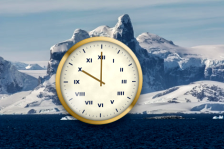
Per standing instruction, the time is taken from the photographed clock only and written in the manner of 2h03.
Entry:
10h00
